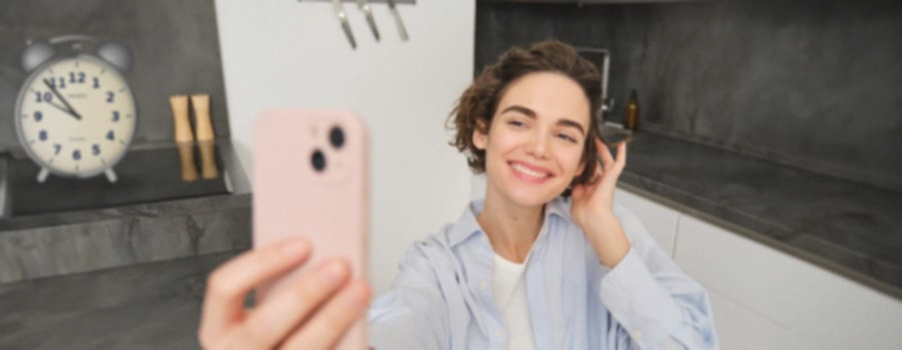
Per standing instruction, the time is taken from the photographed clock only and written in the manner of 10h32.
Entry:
9h53
